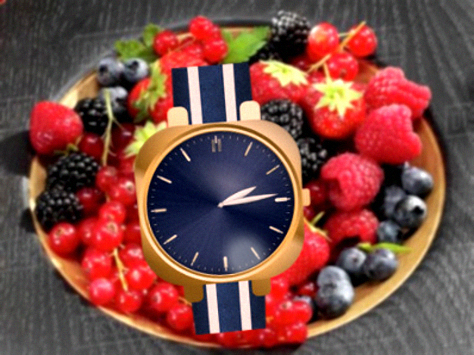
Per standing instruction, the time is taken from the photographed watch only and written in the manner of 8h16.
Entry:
2h14
